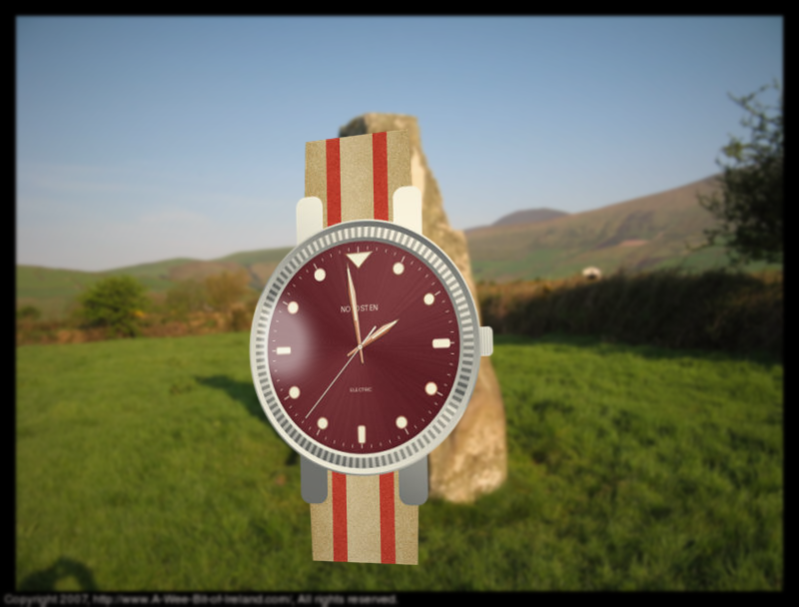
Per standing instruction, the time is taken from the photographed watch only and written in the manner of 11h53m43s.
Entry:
1h58m37s
